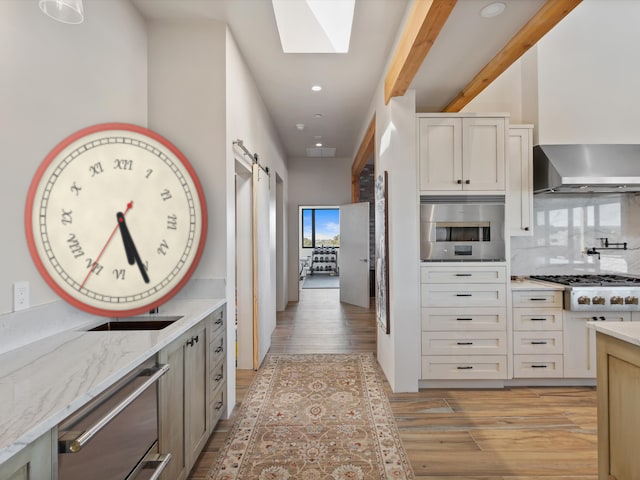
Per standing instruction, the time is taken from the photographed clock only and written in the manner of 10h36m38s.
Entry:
5h25m35s
